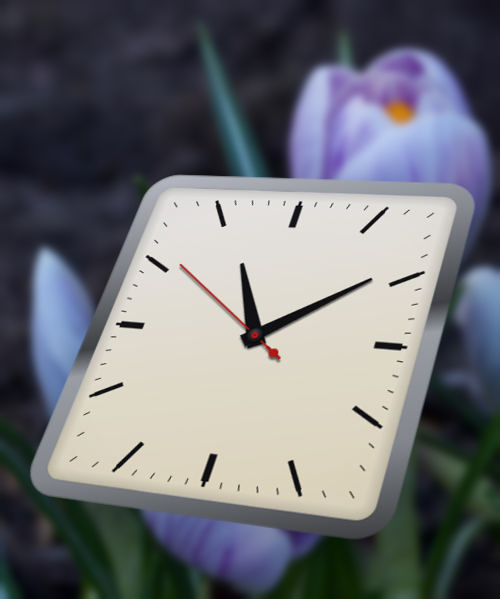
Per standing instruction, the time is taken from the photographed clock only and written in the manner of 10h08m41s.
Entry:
11h08m51s
